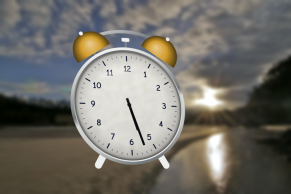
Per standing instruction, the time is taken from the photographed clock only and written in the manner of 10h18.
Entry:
5h27
